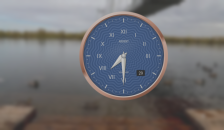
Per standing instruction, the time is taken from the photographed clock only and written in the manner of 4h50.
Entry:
7h30
